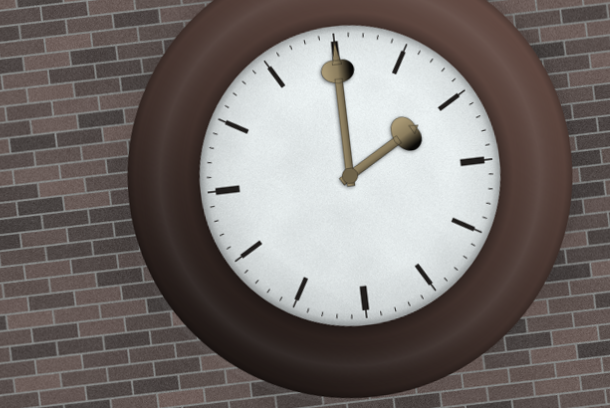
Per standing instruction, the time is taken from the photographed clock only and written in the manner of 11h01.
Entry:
2h00
